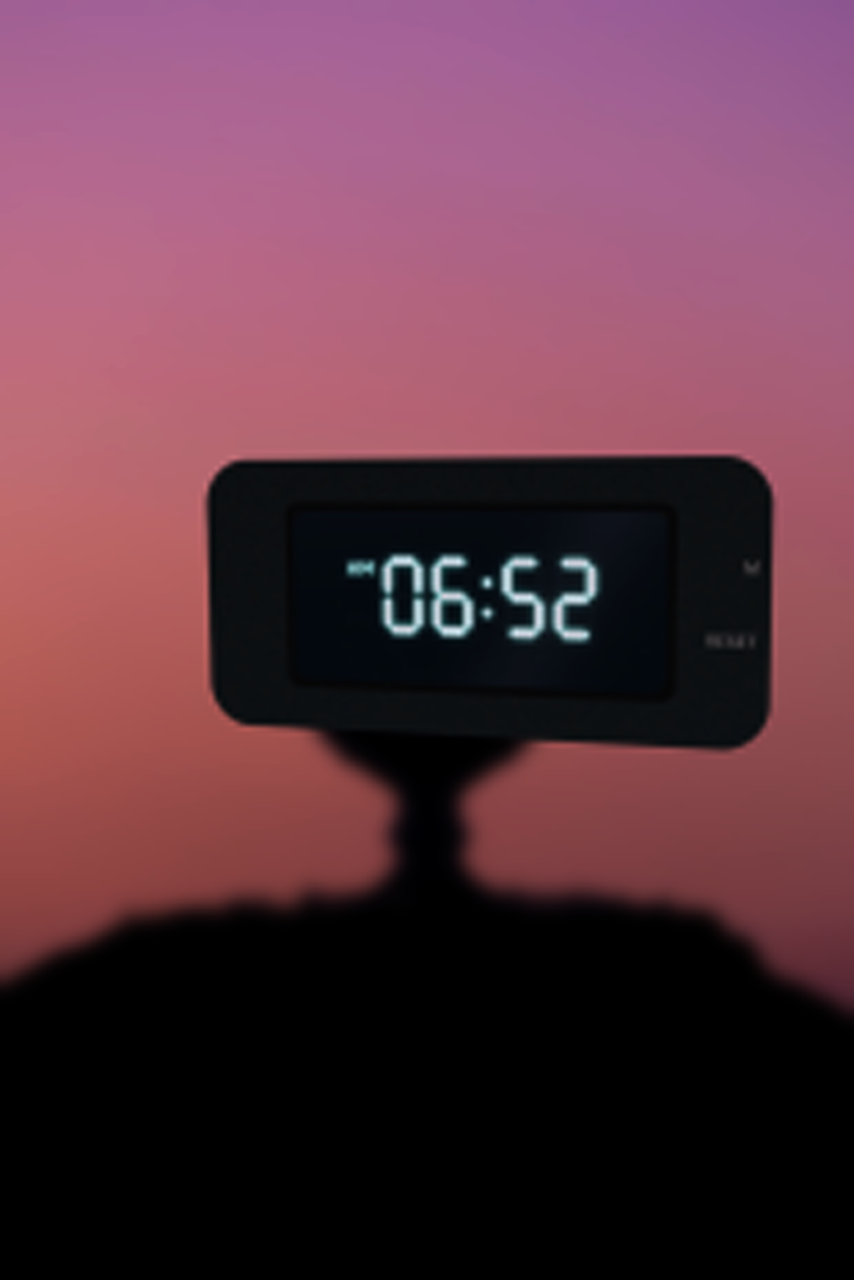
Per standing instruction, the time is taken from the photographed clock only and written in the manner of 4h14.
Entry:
6h52
